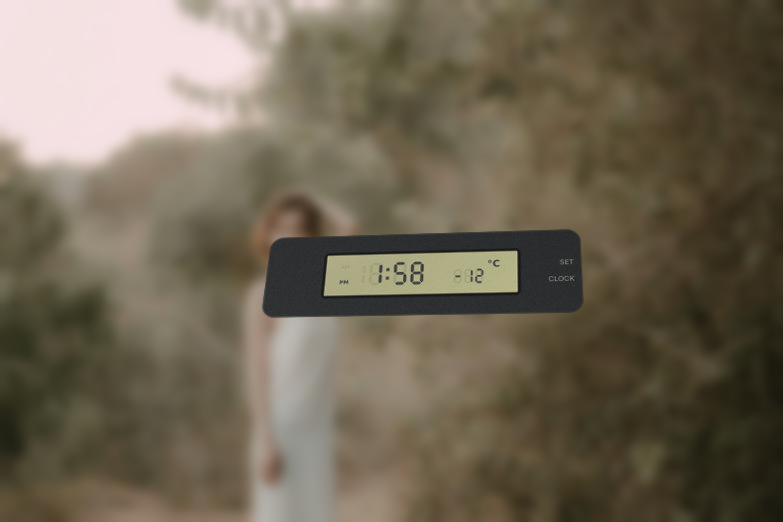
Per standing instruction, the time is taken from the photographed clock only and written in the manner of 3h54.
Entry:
1h58
